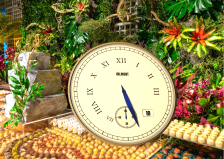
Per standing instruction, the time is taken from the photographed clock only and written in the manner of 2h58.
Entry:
5h27
